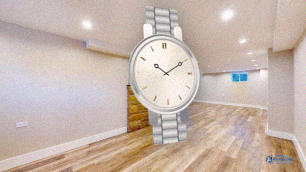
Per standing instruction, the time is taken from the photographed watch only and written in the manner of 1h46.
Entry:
10h10
